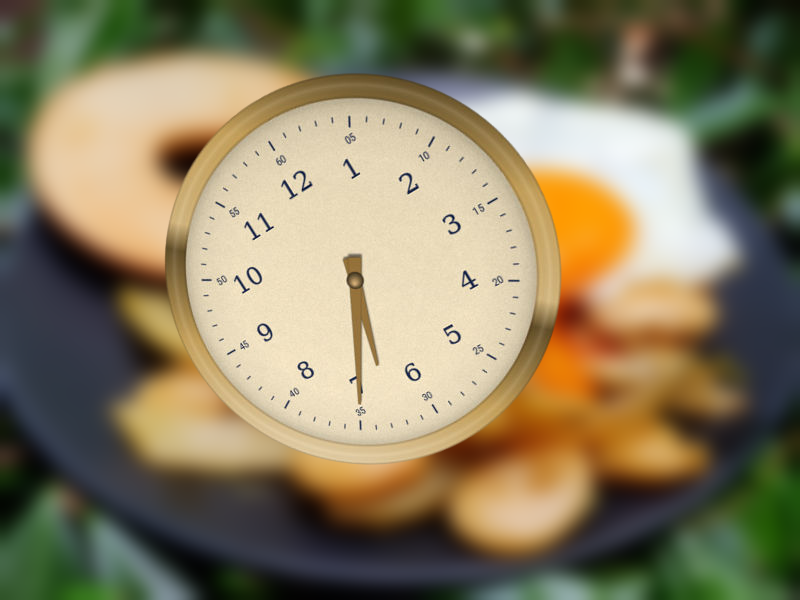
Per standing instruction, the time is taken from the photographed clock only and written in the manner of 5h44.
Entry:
6h35
